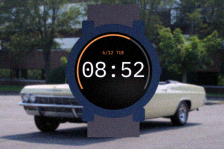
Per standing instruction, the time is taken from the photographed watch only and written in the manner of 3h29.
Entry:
8h52
